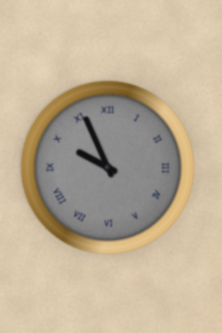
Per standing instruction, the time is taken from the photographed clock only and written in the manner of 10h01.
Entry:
9h56
